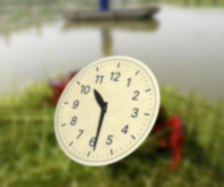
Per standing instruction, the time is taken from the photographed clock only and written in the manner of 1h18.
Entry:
10h29
